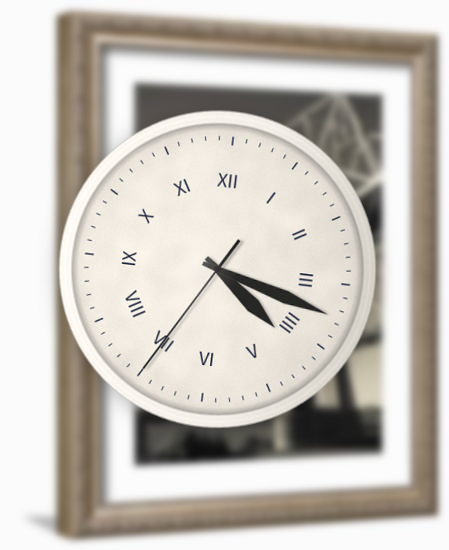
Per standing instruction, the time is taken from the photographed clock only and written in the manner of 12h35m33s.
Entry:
4h17m35s
